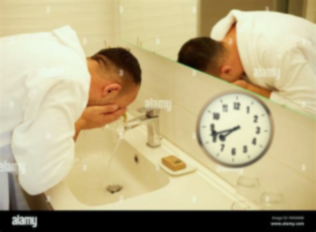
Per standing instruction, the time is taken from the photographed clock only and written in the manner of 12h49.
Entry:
7h42
